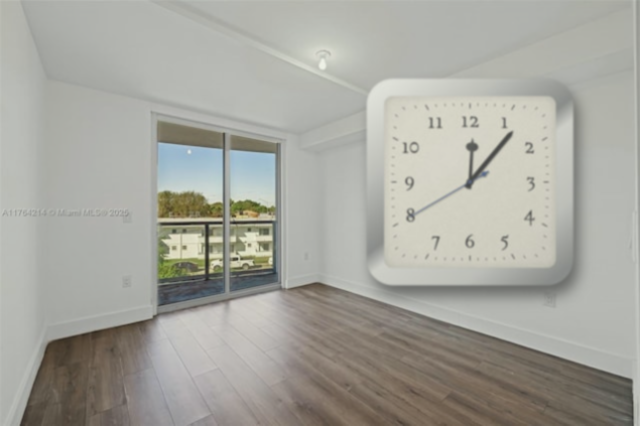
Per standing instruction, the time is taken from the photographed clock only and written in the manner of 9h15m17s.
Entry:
12h06m40s
